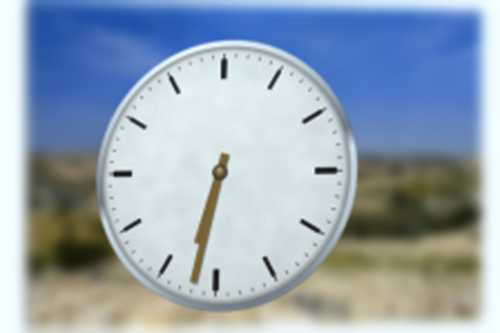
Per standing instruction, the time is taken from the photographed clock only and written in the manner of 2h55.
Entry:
6h32
